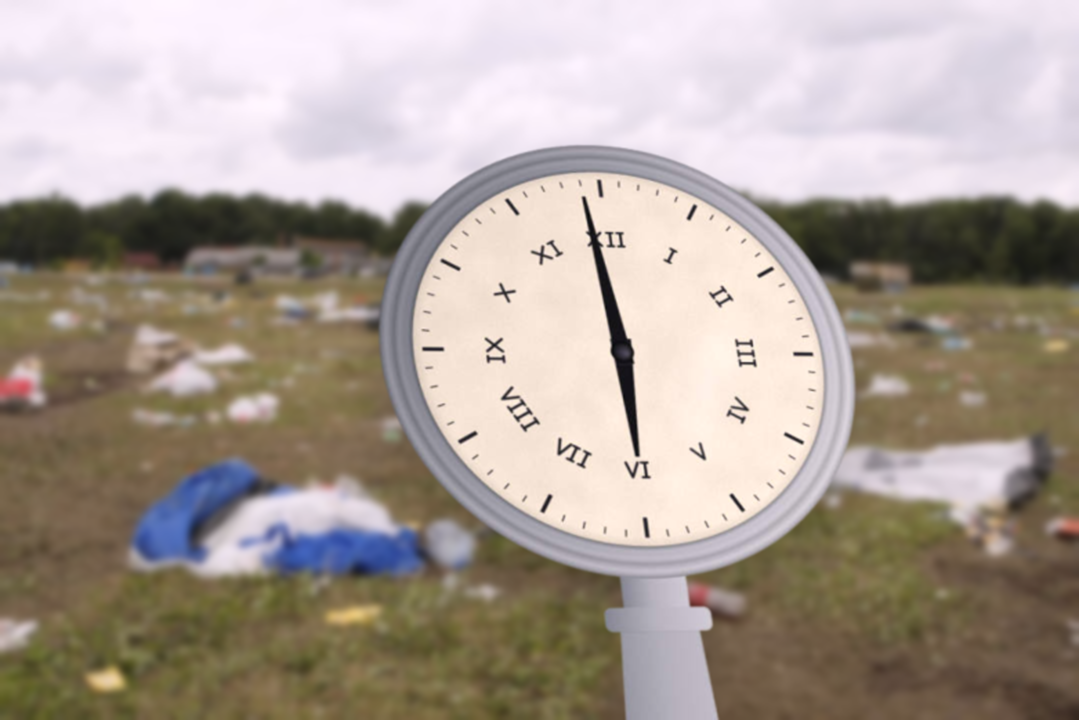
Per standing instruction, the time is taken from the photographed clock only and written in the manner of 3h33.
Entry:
5h59
